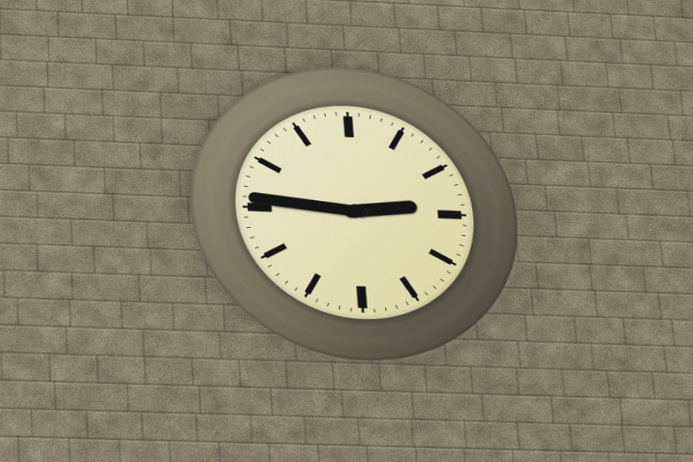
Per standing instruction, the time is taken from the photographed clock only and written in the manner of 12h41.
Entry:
2h46
